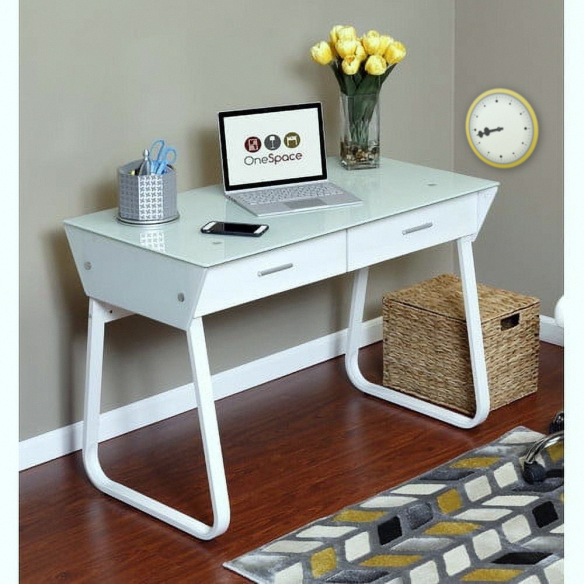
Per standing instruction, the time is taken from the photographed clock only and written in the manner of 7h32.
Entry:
8h43
